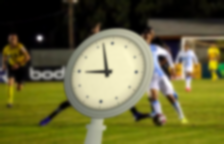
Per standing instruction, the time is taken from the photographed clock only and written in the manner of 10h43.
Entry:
8h57
